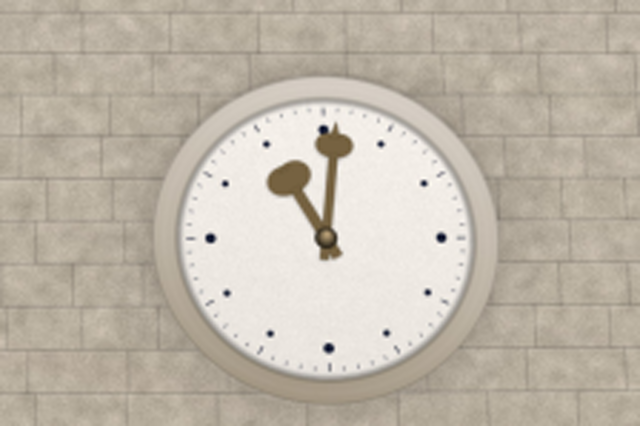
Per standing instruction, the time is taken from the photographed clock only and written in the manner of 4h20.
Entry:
11h01
